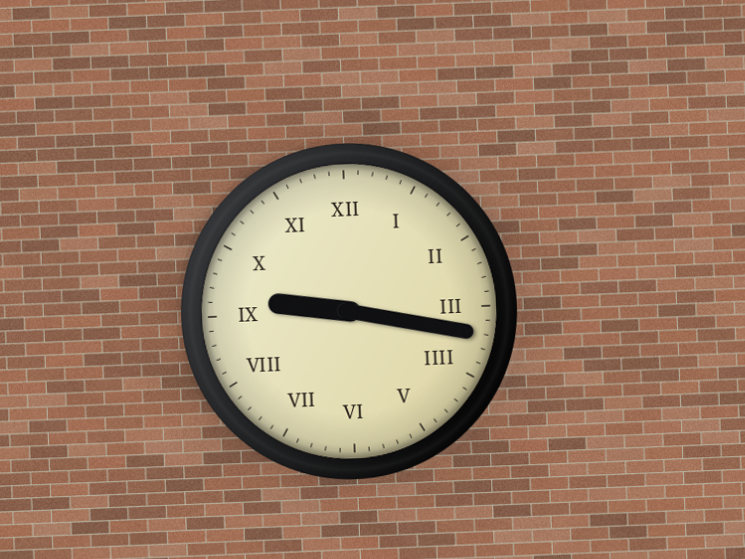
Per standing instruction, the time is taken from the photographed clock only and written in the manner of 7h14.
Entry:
9h17
